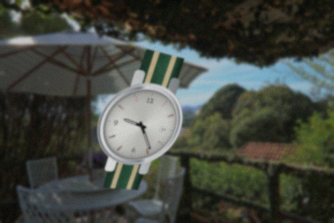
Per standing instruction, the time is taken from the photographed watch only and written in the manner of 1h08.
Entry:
9h24
